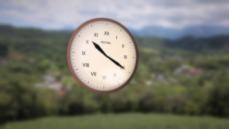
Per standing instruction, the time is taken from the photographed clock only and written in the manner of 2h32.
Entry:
10h20
